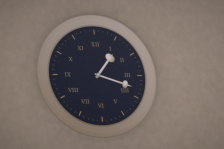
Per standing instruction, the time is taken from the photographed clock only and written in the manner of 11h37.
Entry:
1h18
